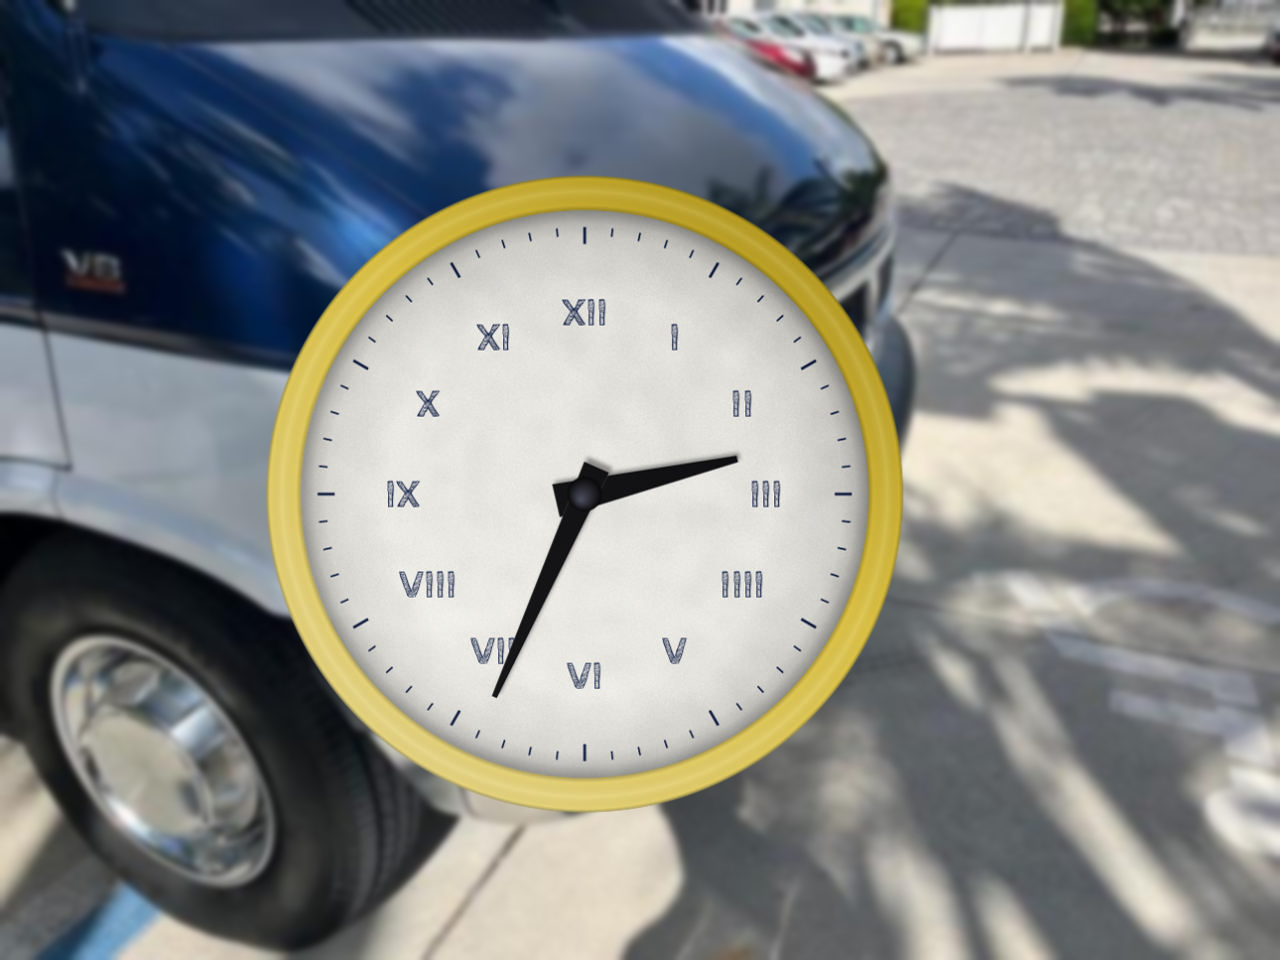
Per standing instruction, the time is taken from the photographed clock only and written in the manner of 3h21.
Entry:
2h34
